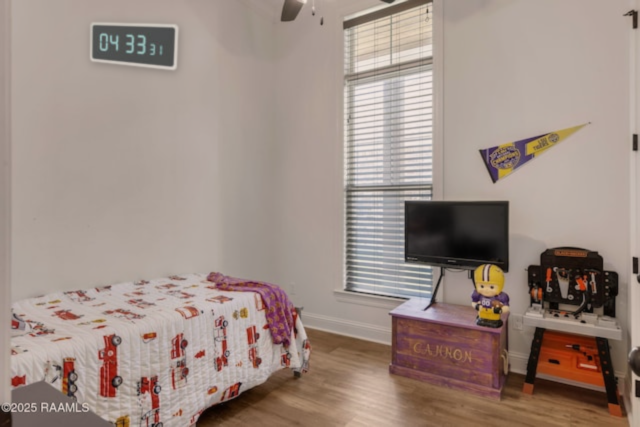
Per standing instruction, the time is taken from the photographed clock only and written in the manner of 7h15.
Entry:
4h33
